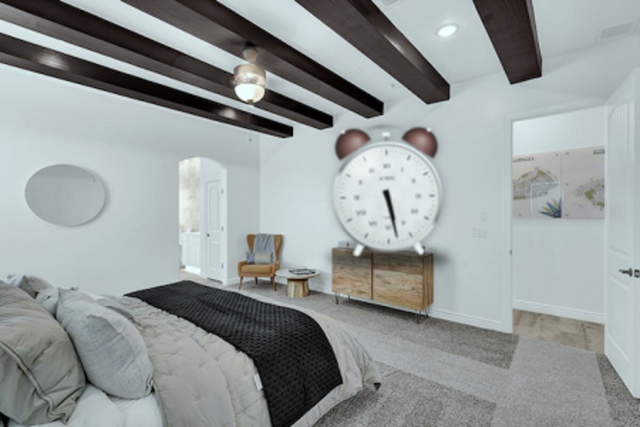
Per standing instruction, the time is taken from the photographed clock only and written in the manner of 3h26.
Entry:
5h28
